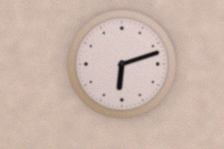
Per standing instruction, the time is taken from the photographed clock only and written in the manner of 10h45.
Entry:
6h12
